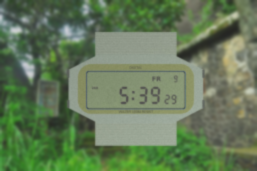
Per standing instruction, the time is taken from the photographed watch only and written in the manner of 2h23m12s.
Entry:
5h39m29s
